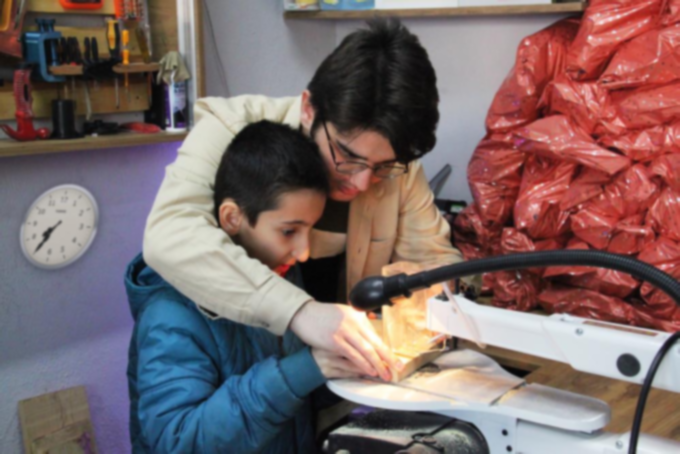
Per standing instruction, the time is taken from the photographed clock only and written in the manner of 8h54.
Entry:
7h35
